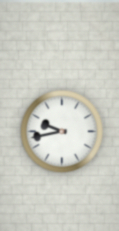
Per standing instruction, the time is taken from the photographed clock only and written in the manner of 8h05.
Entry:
9h43
